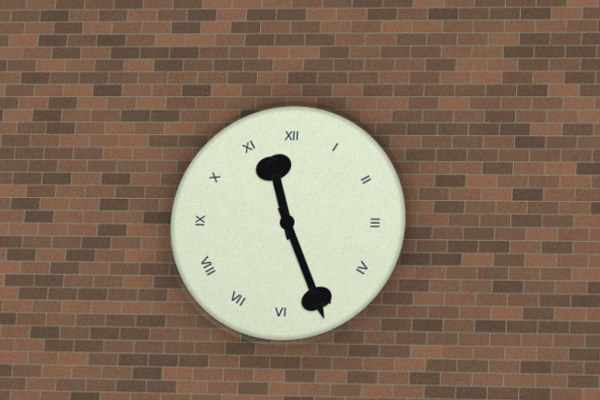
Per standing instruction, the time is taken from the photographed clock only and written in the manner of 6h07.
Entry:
11h26
